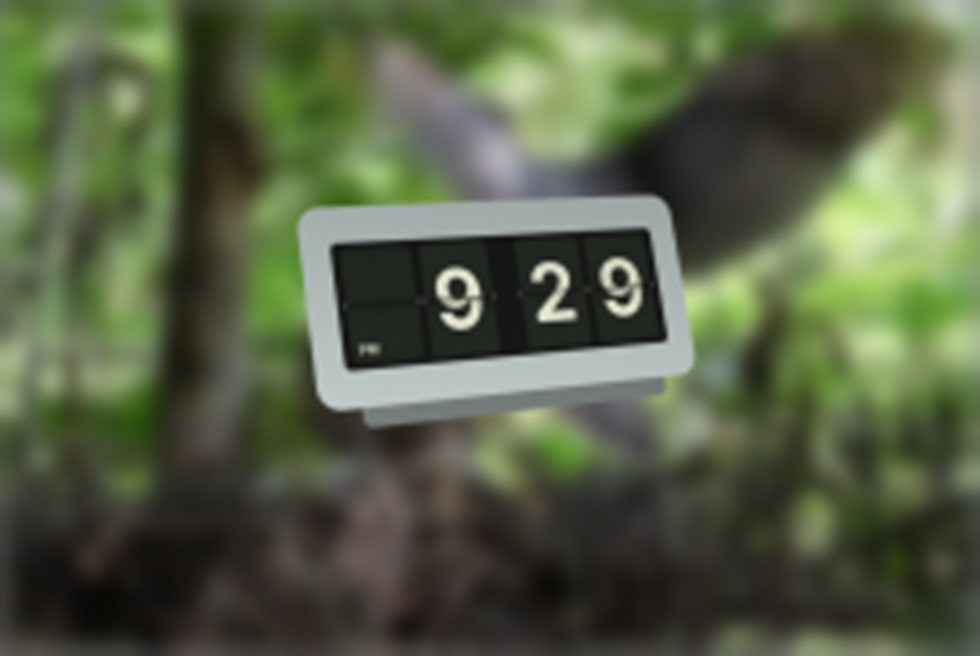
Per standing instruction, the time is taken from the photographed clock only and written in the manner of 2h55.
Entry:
9h29
